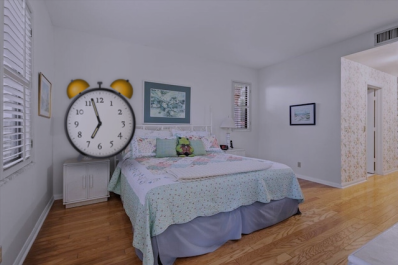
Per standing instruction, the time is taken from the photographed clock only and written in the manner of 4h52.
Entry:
6h57
